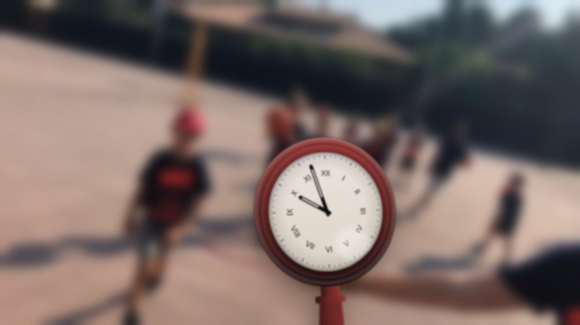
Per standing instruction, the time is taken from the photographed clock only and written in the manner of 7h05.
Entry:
9h57
